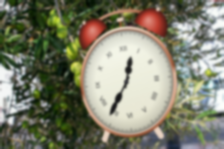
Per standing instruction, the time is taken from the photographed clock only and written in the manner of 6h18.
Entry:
12h36
